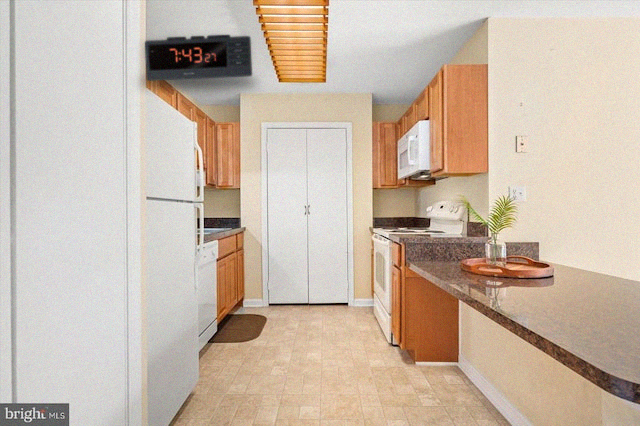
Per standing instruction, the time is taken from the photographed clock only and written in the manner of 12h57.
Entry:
7h43
